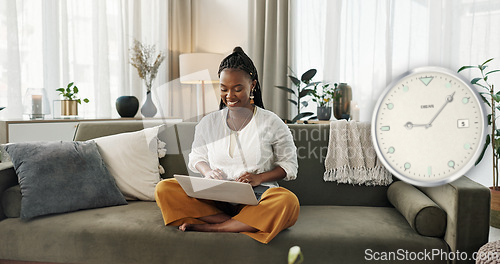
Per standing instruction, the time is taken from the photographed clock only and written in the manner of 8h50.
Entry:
9h07
